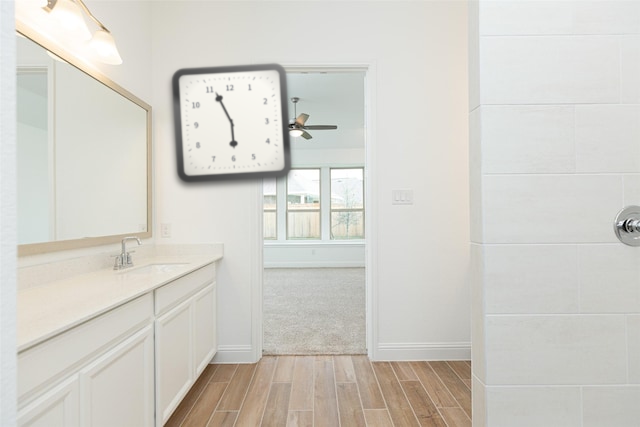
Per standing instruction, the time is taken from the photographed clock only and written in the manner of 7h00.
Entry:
5h56
